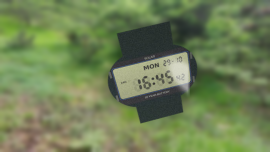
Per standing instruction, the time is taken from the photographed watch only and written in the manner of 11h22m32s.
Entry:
16h45m42s
